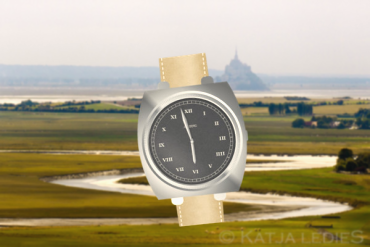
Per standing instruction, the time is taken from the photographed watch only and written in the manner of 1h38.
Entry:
5h58
